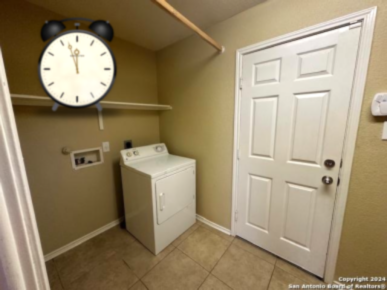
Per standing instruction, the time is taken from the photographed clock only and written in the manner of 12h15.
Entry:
11h57
